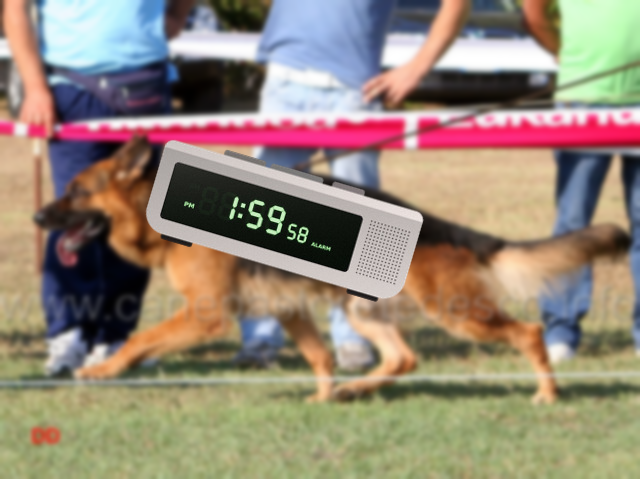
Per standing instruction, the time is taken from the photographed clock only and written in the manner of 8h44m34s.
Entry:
1h59m58s
